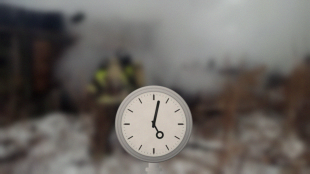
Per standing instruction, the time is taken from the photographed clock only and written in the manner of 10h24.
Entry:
5h02
